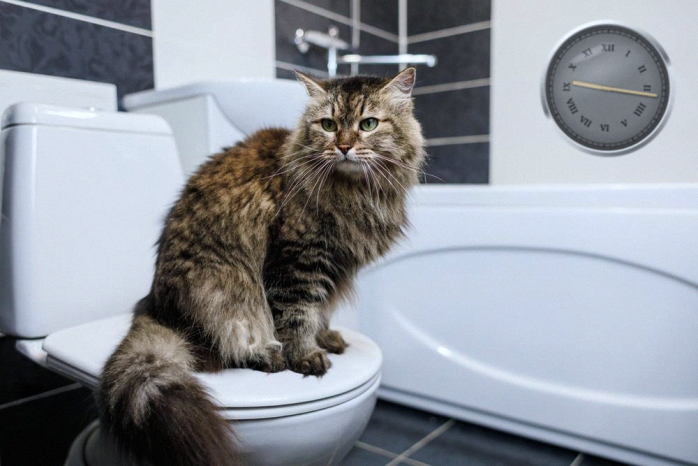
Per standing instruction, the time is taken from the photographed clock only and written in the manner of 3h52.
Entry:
9h16
